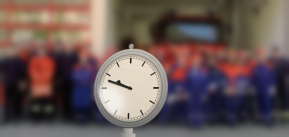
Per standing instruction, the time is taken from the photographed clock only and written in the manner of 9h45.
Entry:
9h48
